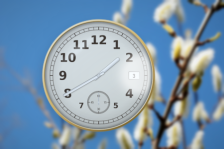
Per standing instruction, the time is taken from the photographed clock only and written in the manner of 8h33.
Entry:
1h40
